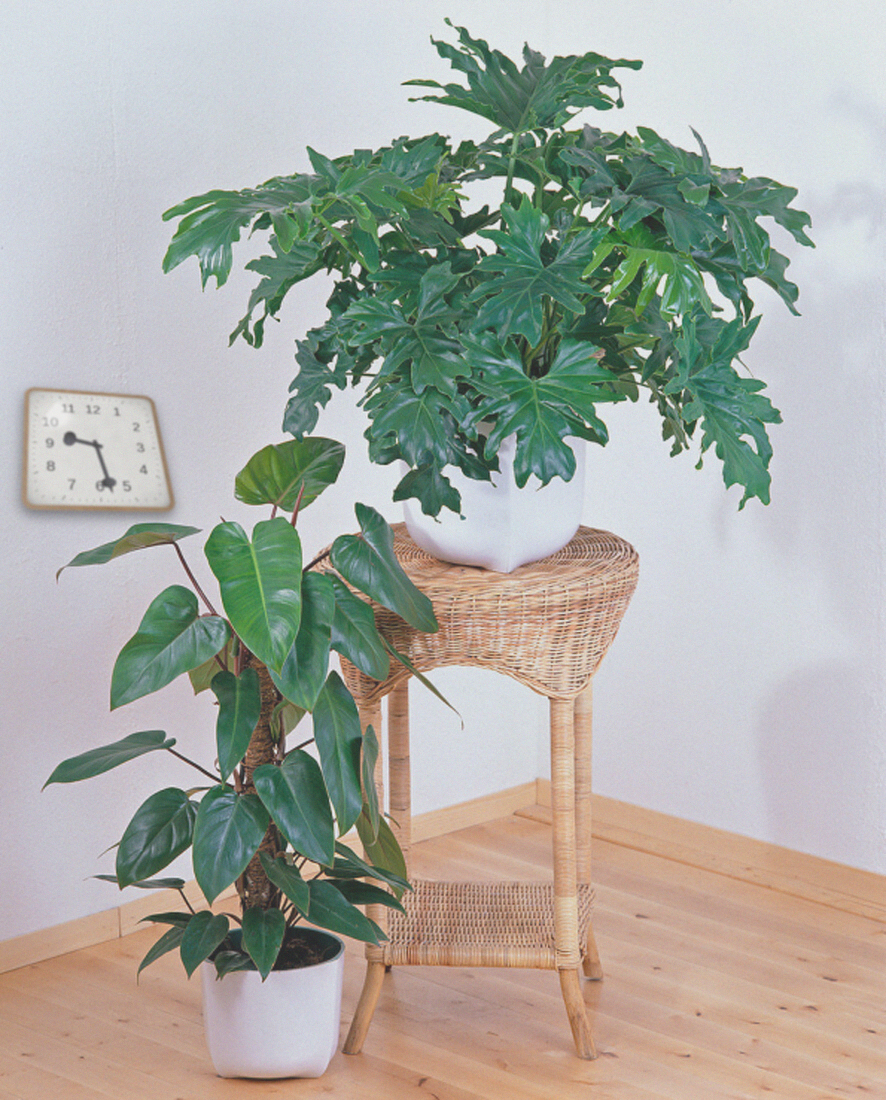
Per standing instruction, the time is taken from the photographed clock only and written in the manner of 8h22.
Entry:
9h28
